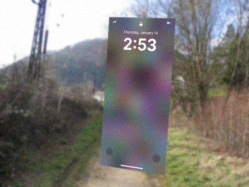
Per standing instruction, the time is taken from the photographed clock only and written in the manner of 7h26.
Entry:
2h53
